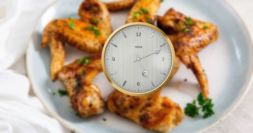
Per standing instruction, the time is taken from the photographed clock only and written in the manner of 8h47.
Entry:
5h11
